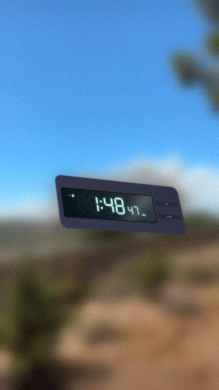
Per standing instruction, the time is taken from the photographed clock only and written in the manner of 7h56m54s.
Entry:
1h48m47s
